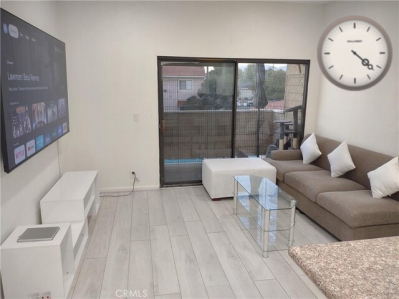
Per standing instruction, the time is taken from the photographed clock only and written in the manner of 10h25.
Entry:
4h22
